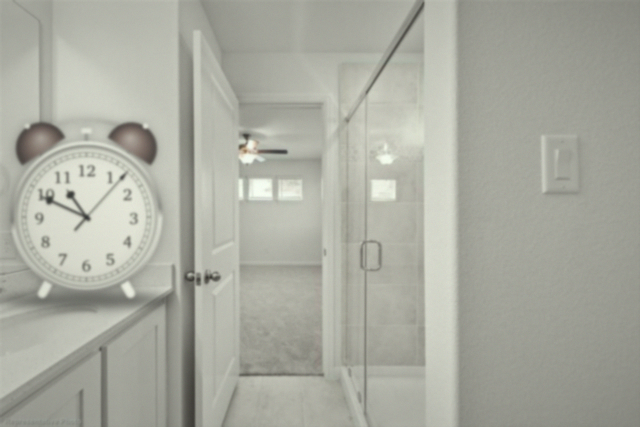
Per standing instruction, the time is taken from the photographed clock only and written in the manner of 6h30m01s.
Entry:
10h49m07s
